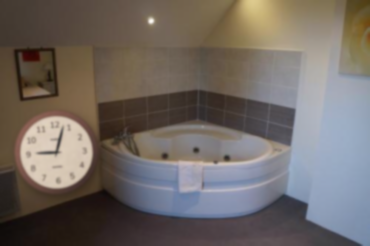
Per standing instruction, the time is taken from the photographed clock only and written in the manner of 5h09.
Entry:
9h03
